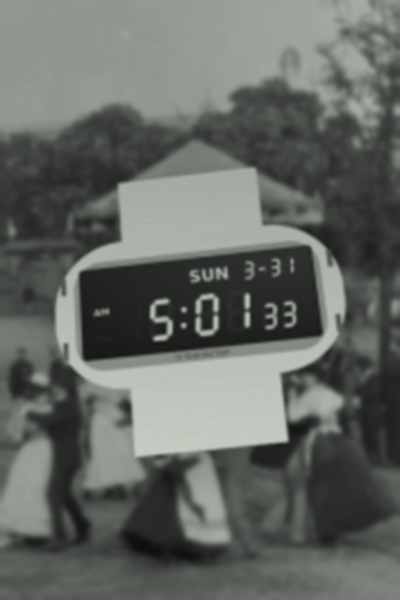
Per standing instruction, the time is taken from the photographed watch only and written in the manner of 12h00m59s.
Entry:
5h01m33s
